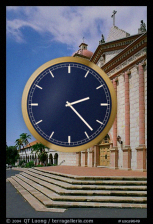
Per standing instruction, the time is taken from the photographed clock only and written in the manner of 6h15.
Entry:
2h23
